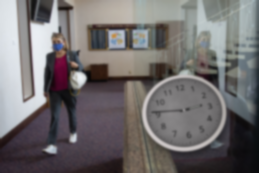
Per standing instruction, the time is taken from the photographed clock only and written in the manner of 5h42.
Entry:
2h46
